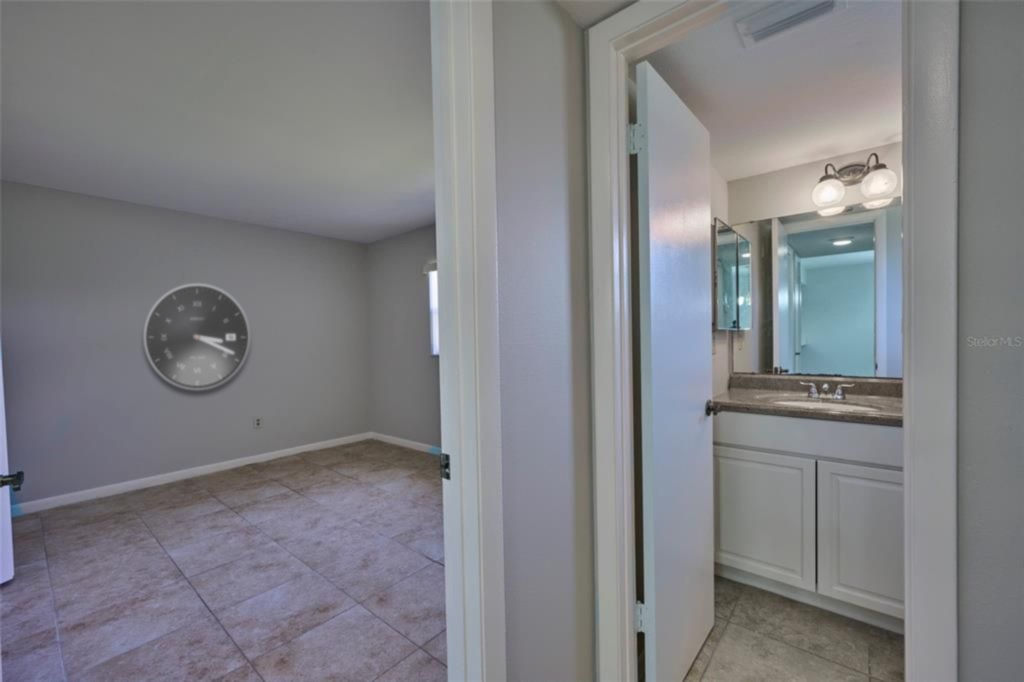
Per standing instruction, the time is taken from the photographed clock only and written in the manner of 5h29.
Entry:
3h19
